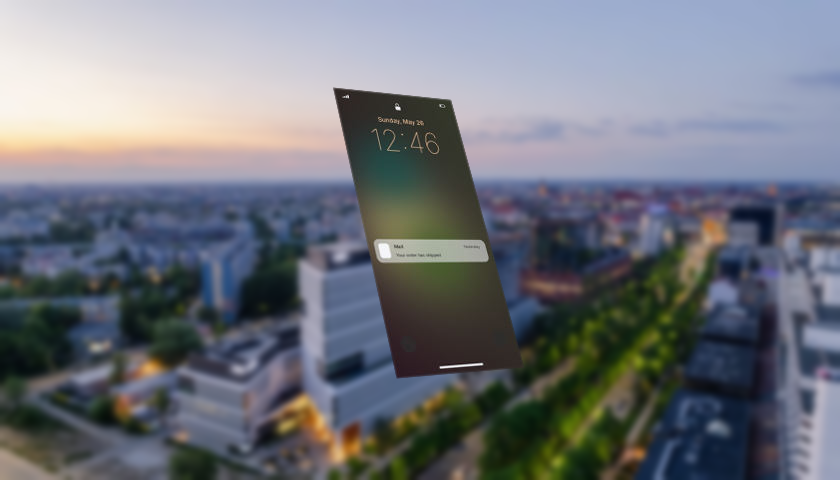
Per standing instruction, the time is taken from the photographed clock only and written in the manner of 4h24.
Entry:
12h46
